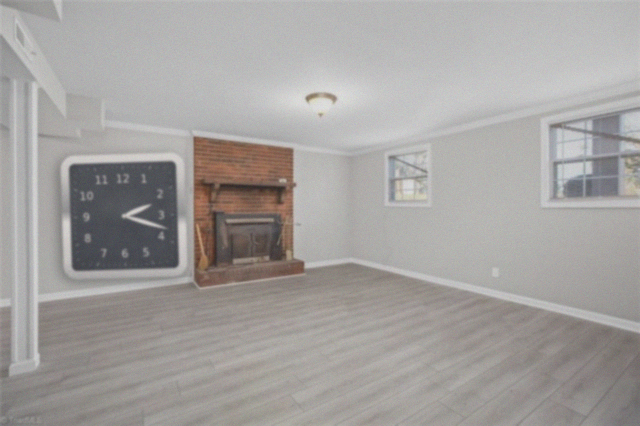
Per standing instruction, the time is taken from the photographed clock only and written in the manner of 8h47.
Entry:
2h18
